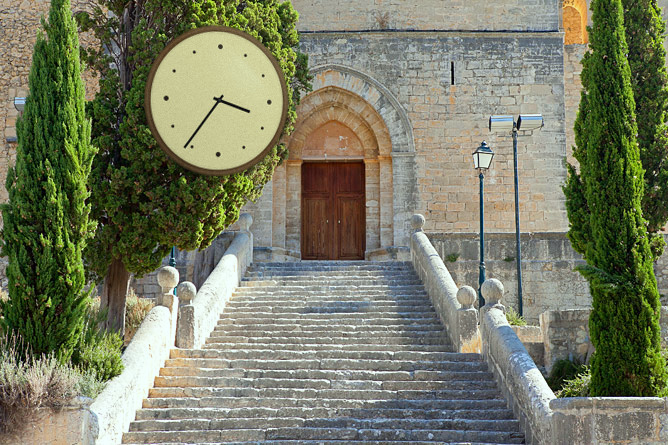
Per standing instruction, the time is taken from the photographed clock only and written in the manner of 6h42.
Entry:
3h36
